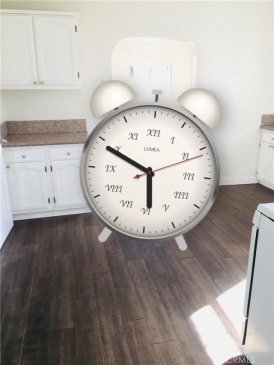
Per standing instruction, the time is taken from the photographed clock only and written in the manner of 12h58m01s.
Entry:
5h49m11s
